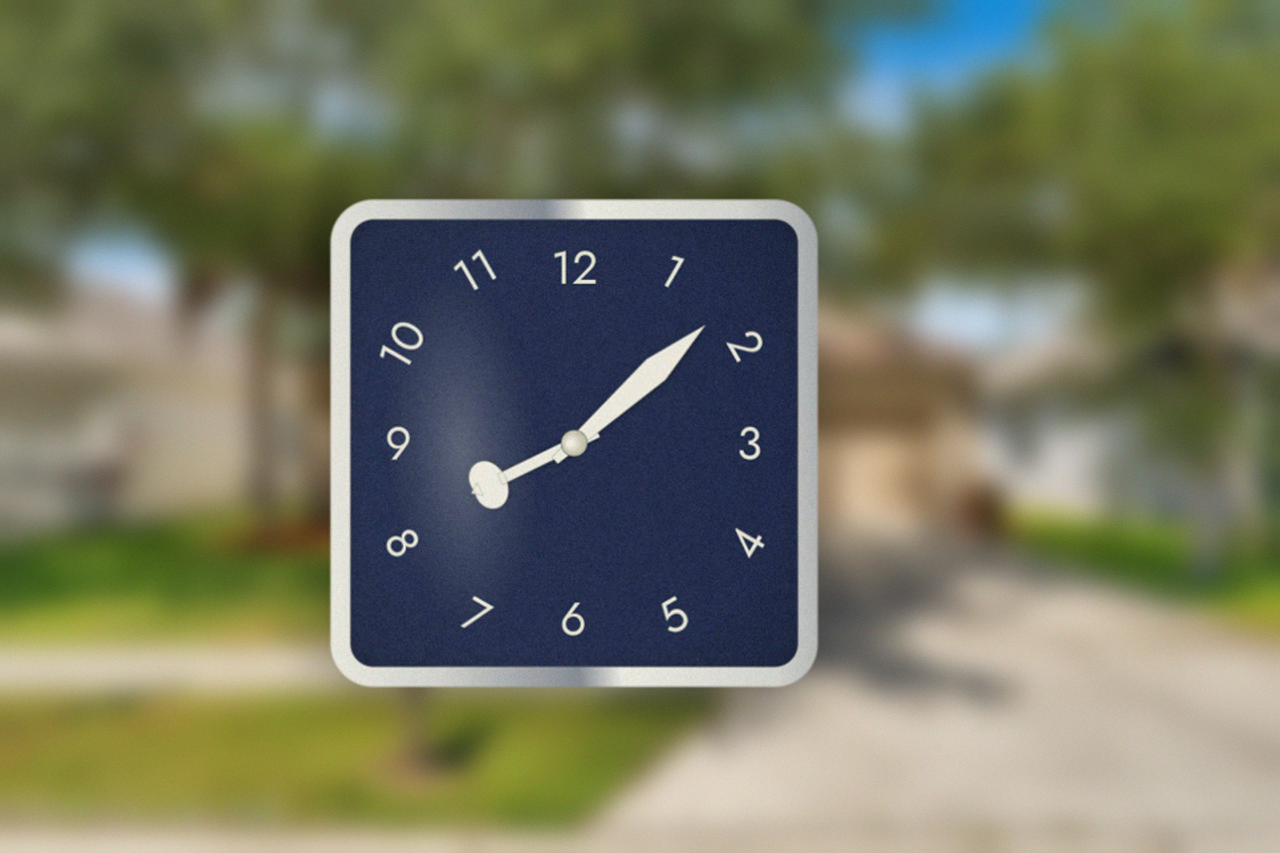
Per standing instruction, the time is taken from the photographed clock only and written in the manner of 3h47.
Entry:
8h08
